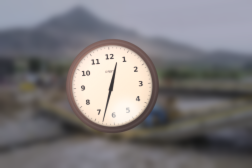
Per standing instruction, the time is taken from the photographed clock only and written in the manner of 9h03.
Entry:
12h33
